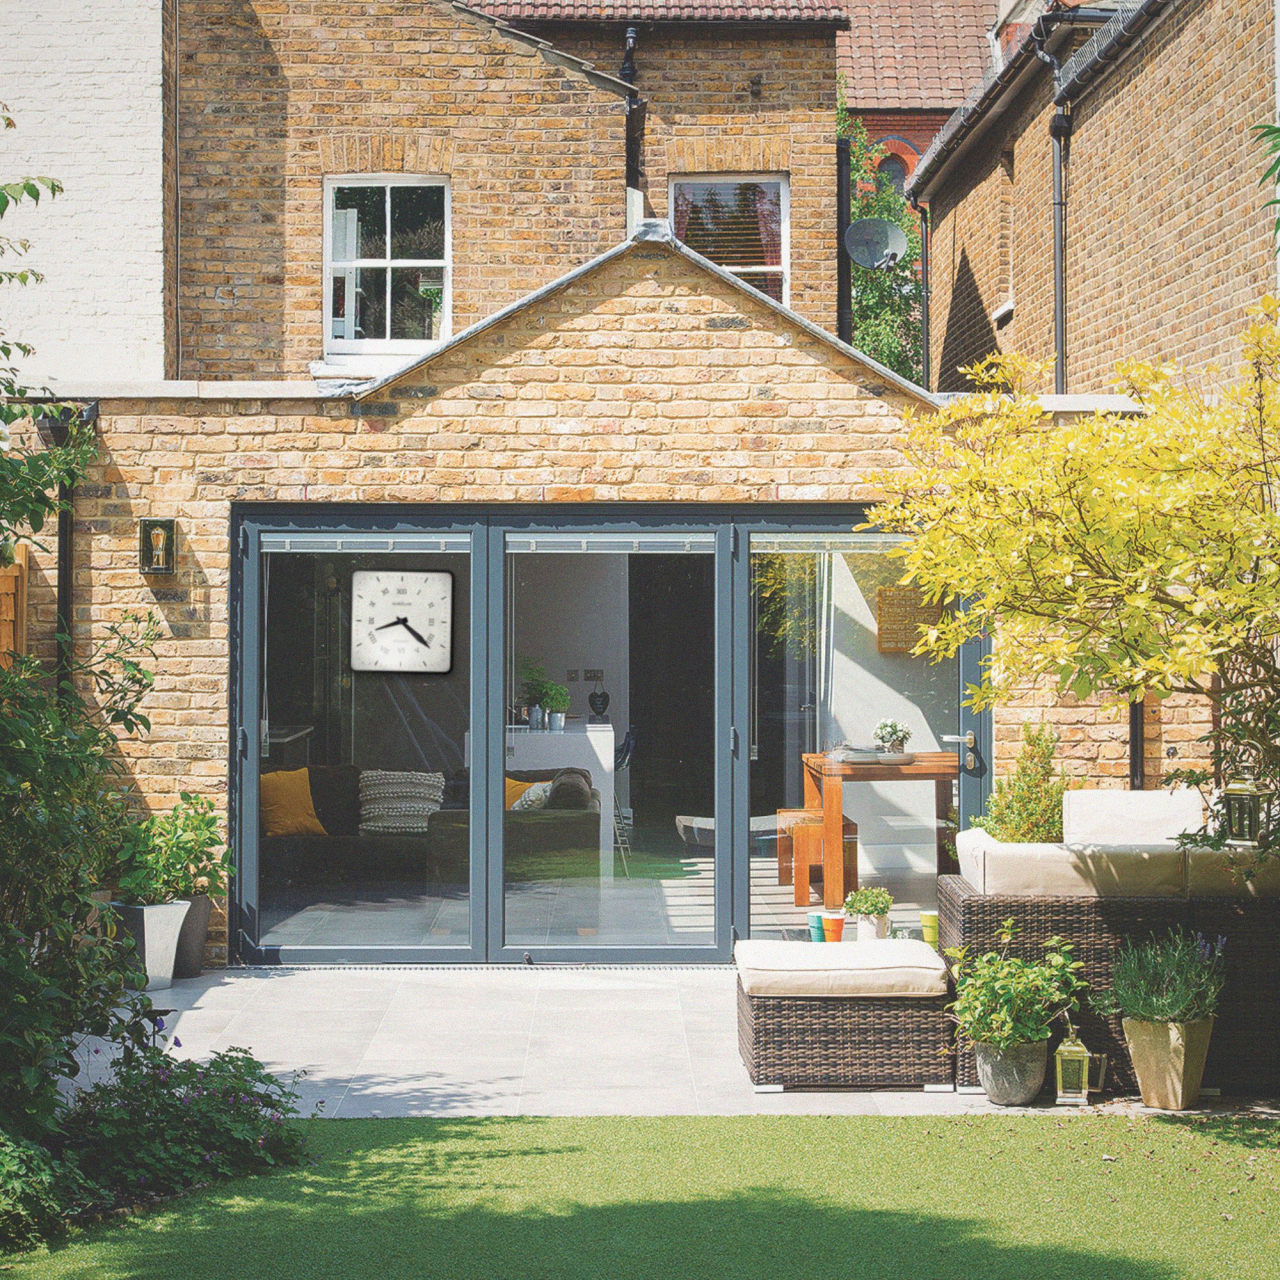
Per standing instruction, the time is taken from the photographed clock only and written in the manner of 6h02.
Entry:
8h22
